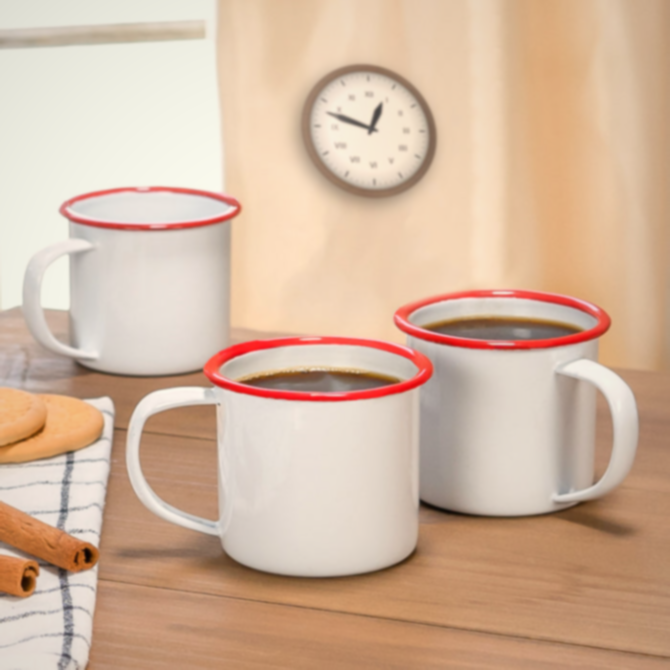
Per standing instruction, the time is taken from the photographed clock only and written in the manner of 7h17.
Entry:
12h48
